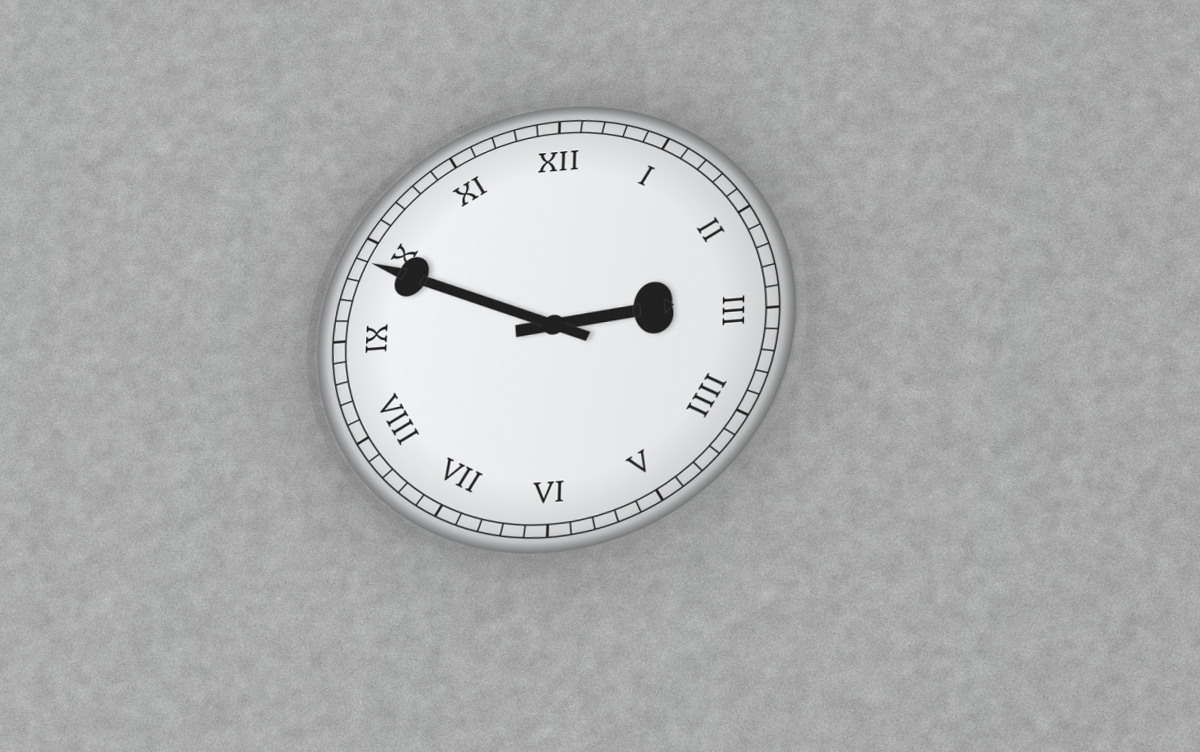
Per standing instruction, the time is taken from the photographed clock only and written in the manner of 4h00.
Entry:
2h49
